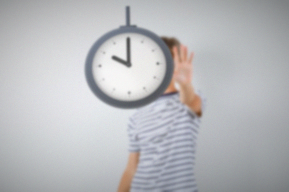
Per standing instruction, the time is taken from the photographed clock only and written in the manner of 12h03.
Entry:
10h00
